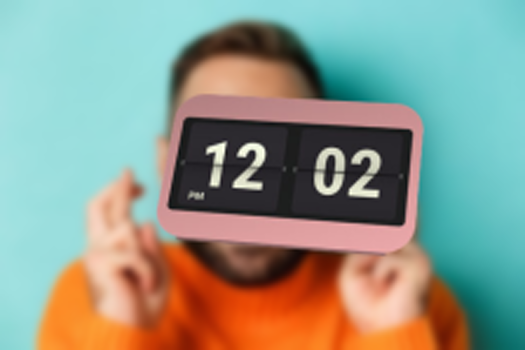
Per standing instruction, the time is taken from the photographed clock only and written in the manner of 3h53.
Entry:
12h02
